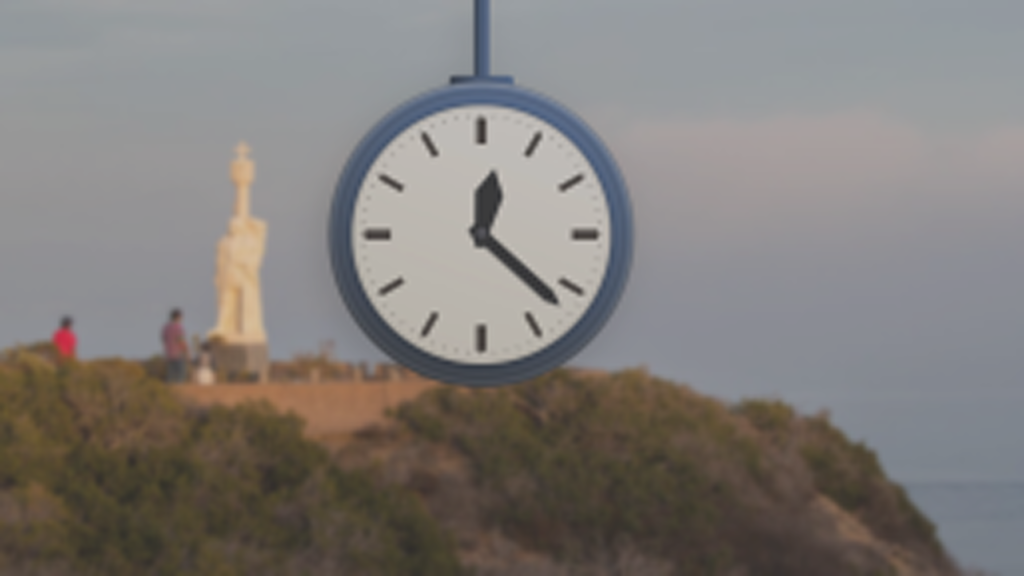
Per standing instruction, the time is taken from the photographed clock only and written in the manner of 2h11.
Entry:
12h22
